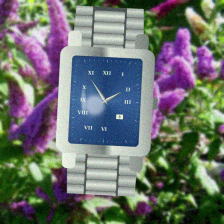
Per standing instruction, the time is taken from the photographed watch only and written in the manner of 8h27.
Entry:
1h54
